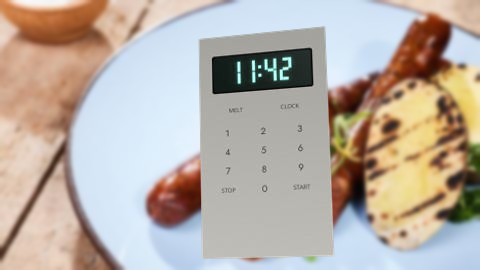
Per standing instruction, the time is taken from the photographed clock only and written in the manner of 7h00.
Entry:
11h42
